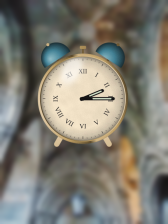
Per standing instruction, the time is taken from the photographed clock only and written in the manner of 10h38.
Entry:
2h15
